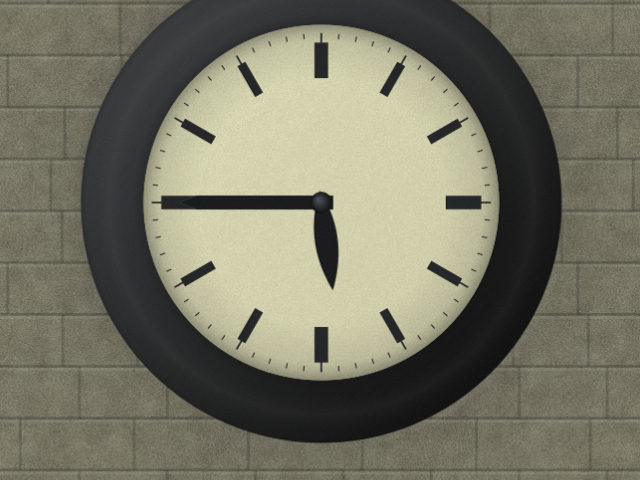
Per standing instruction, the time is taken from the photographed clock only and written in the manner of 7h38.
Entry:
5h45
